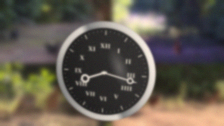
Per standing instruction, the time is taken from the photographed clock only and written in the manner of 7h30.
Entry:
8h17
